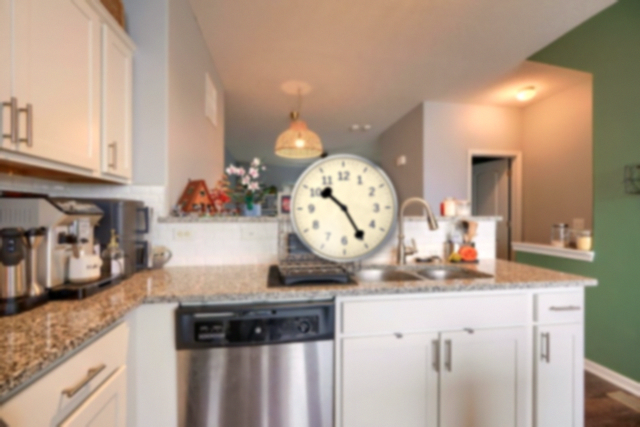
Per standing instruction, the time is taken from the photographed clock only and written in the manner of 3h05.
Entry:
10h25
